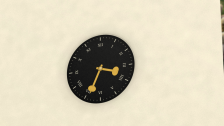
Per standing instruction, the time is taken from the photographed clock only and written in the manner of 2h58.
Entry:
3h34
